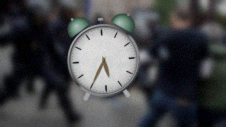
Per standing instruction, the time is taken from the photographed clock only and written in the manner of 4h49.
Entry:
5h35
